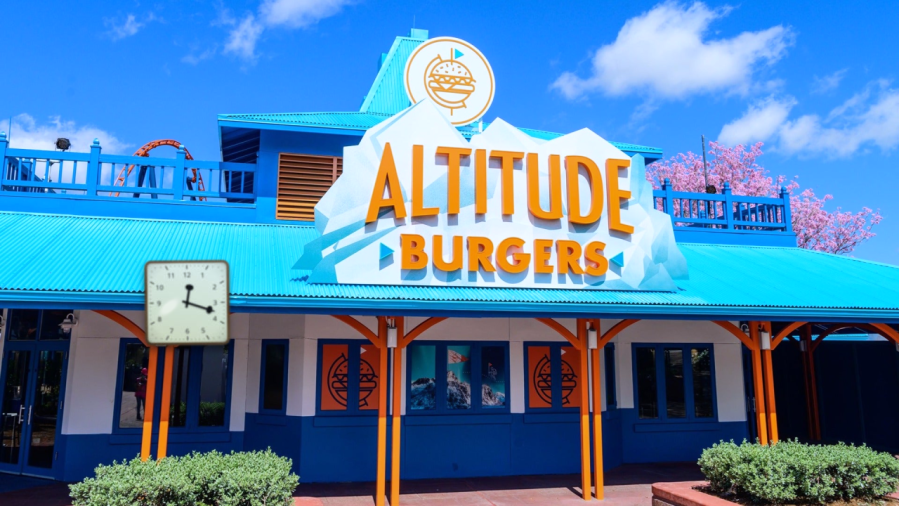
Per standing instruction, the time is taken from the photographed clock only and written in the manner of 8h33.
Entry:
12h18
